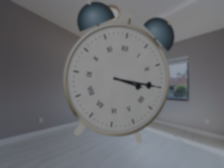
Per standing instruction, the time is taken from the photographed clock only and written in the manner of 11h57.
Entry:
3h15
